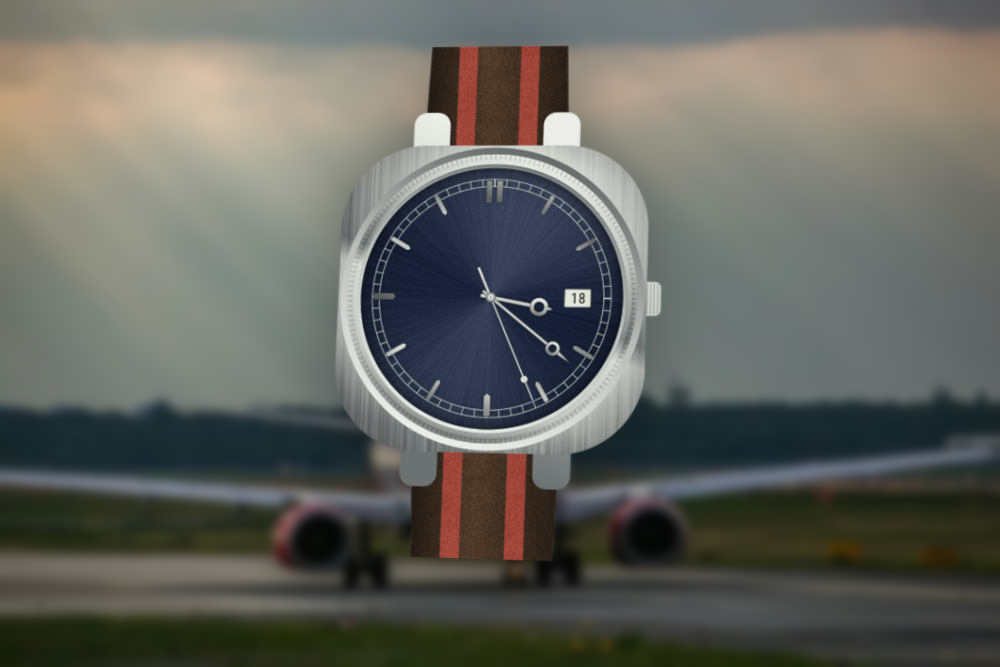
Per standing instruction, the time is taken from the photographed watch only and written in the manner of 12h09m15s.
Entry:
3h21m26s
